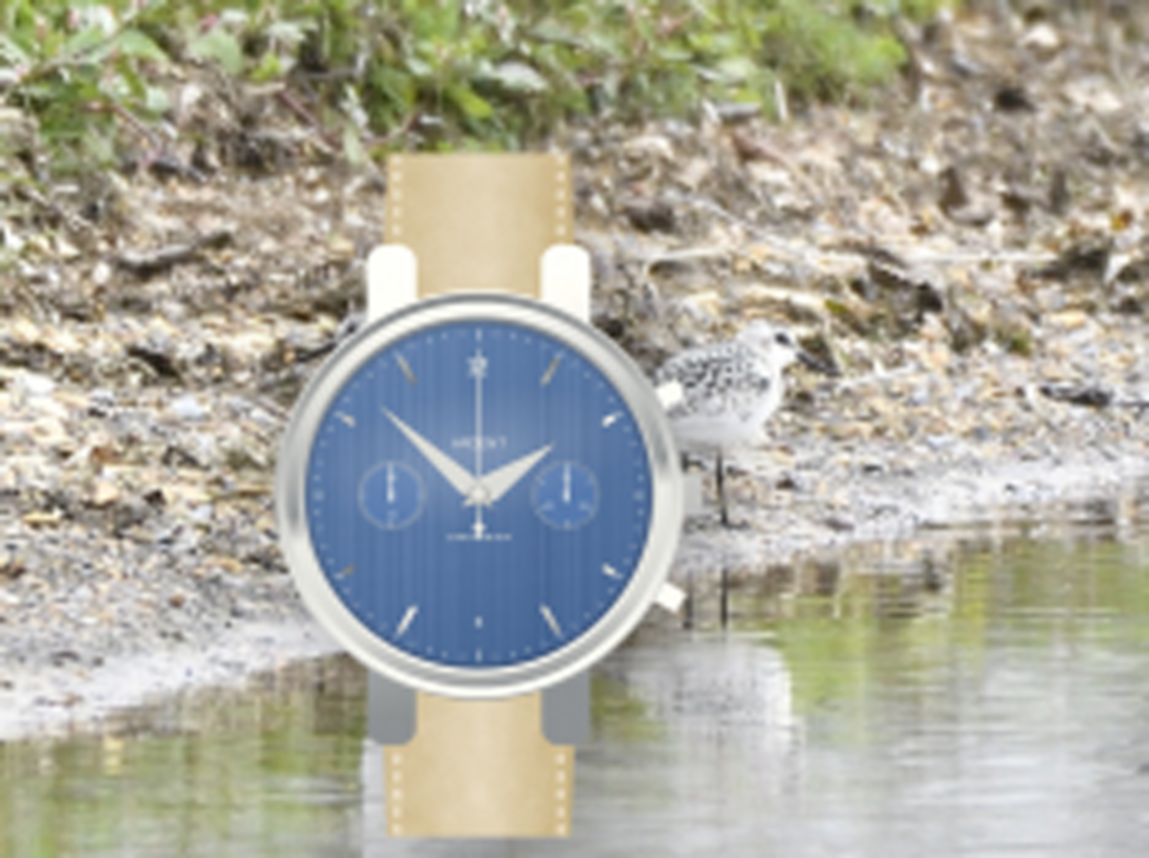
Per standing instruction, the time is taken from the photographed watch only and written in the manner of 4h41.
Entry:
1h52
